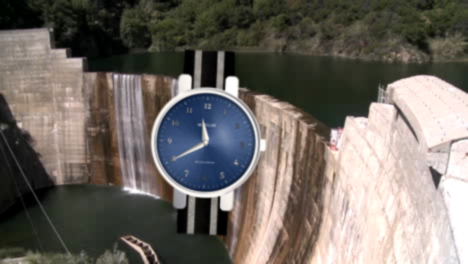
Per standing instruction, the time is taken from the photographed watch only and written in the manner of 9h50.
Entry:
11h40
